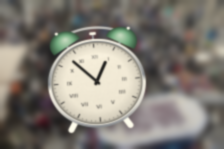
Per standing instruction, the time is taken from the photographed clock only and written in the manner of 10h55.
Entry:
12h53
